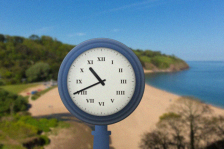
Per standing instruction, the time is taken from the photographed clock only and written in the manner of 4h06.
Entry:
10h41
